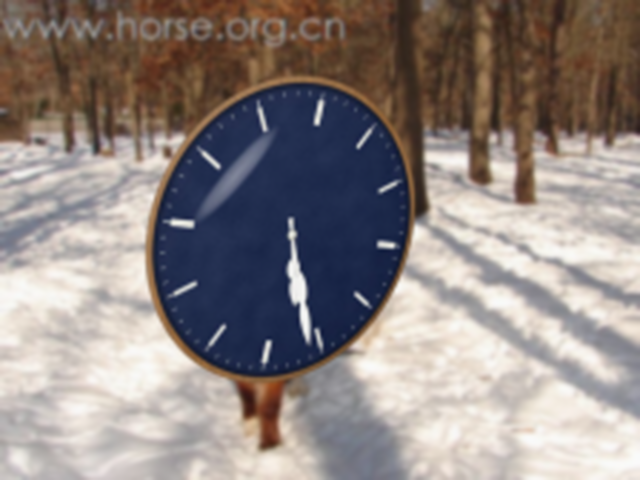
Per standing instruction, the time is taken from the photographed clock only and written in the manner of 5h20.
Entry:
5h26
